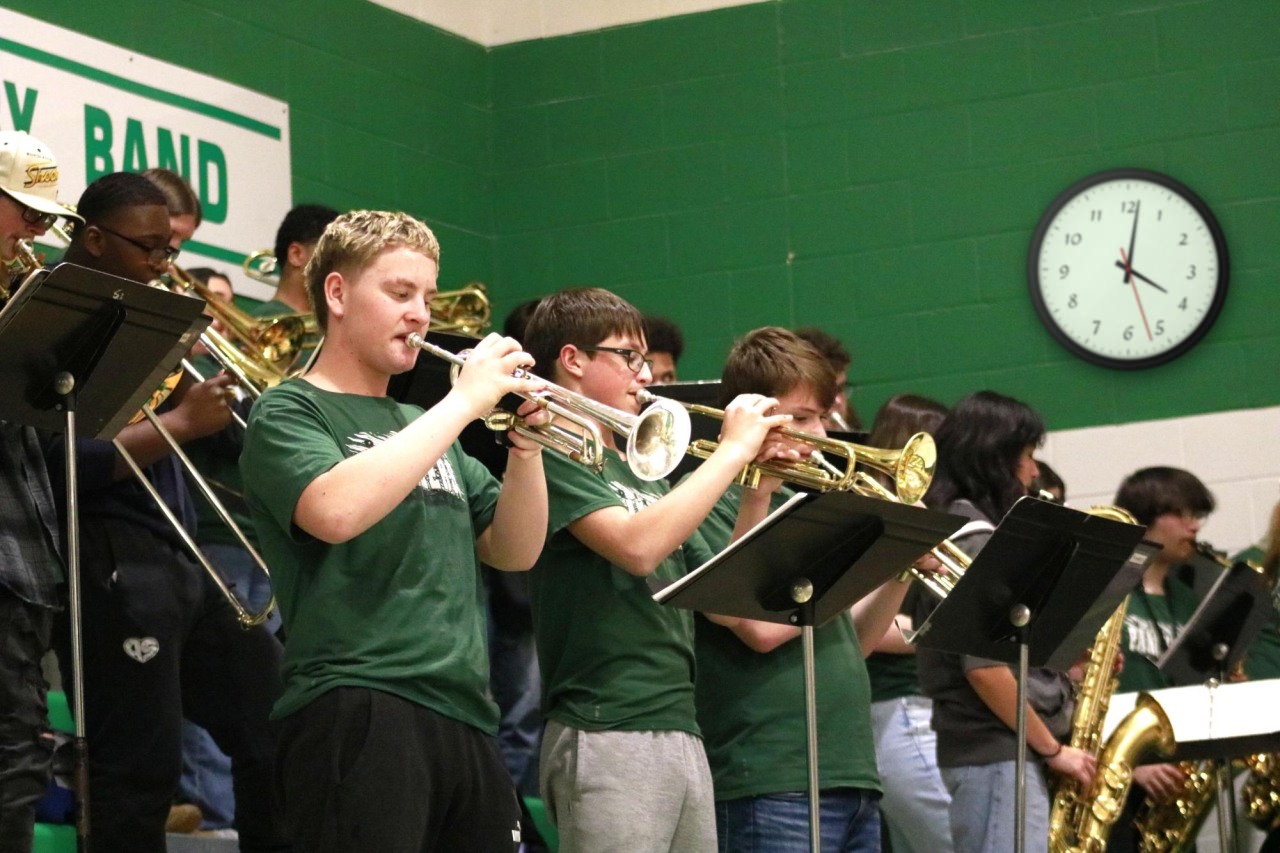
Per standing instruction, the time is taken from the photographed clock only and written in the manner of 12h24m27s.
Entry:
4h01m27s
